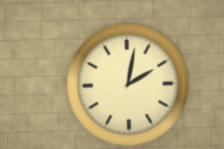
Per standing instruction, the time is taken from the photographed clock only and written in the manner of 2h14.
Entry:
2h02
